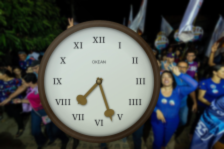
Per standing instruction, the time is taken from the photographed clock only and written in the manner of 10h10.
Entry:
7h27
